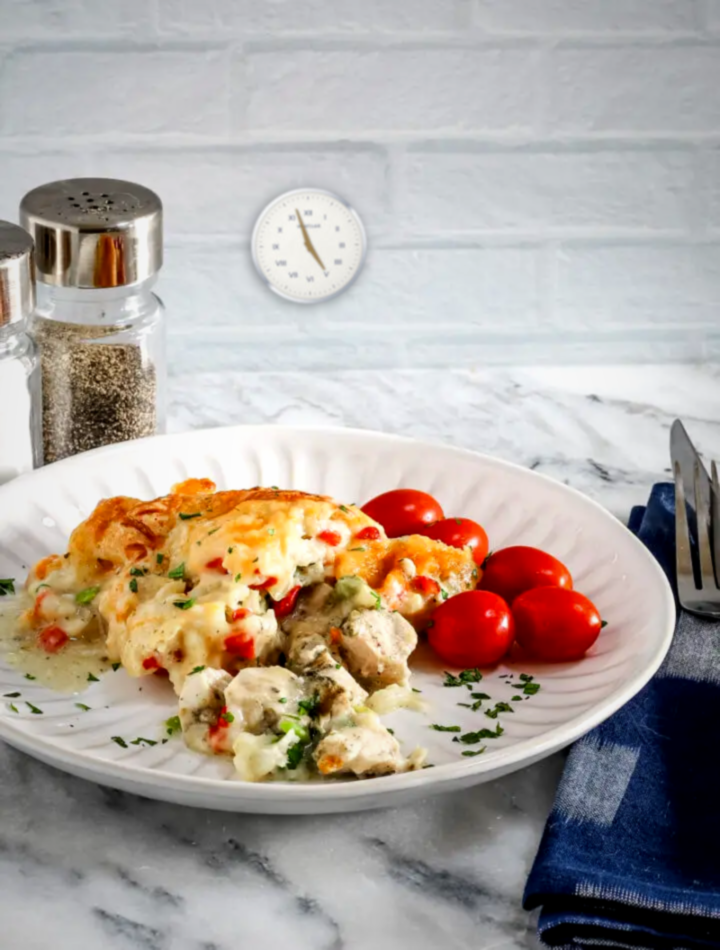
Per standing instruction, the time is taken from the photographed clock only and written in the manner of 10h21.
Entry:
4h57
